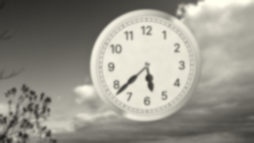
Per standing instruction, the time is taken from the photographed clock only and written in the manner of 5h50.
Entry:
5h38
